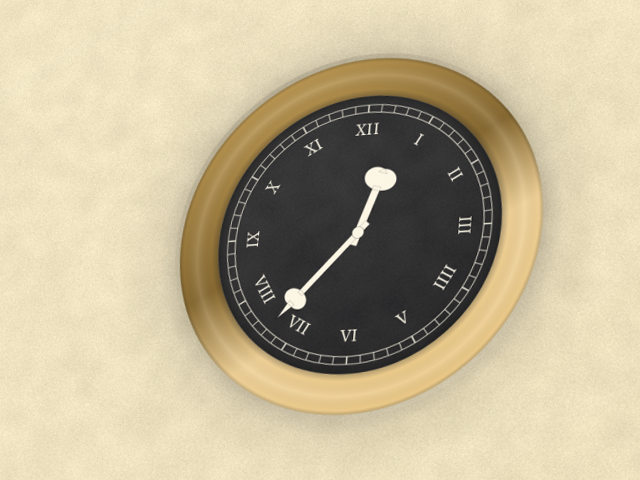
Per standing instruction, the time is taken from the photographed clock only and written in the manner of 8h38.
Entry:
12h37
